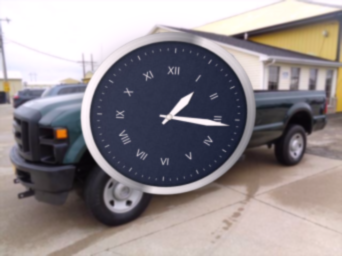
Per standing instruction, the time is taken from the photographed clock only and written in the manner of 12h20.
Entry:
1h16
